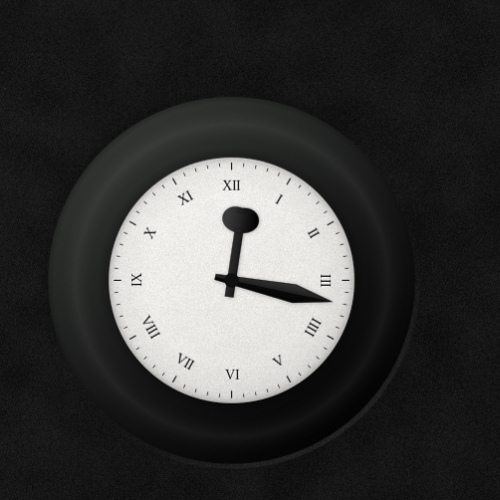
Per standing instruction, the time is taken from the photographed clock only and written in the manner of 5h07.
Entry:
12h17
